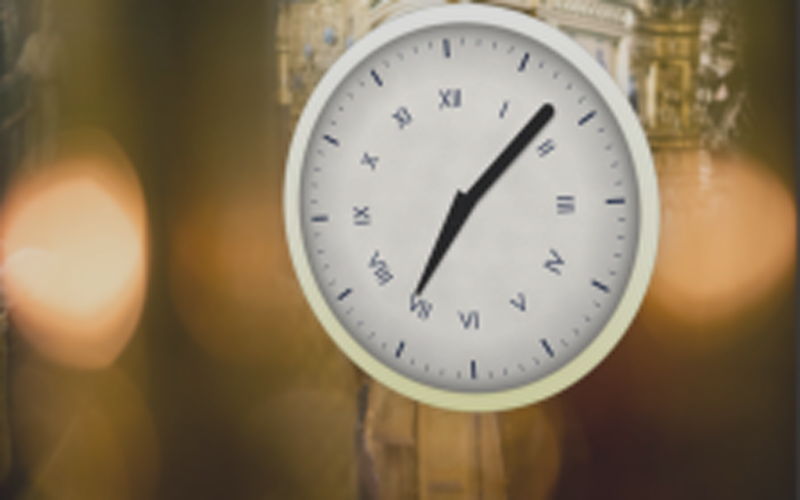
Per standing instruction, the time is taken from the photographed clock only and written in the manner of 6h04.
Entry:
7h08
